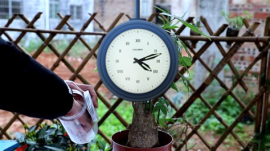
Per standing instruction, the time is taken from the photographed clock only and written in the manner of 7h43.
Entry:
4h12
